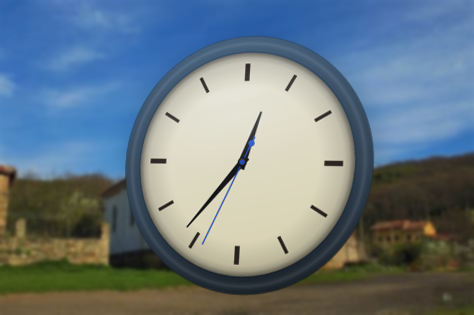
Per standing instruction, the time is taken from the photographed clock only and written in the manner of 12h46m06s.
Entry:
12h36m34s
